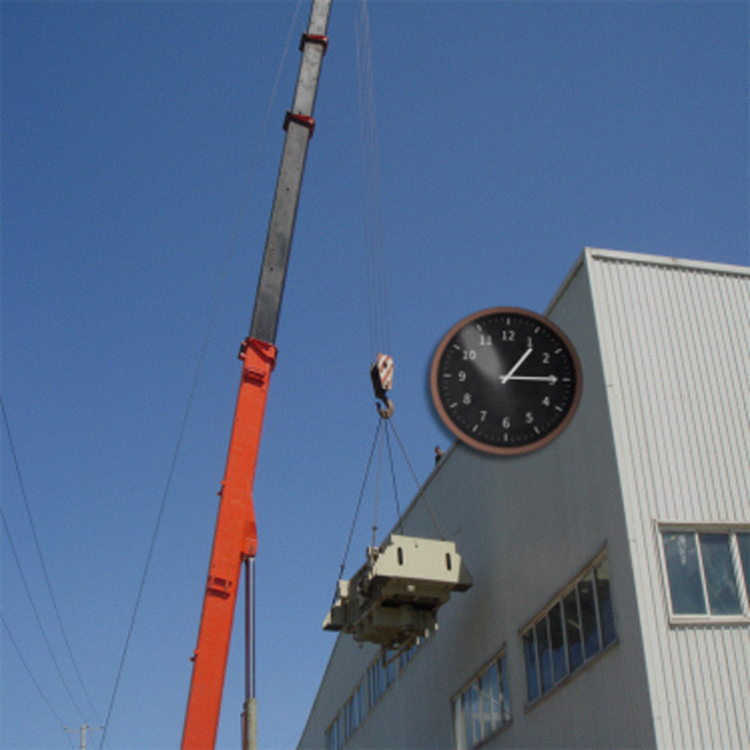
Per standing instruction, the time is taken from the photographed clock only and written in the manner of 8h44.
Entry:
1h15
